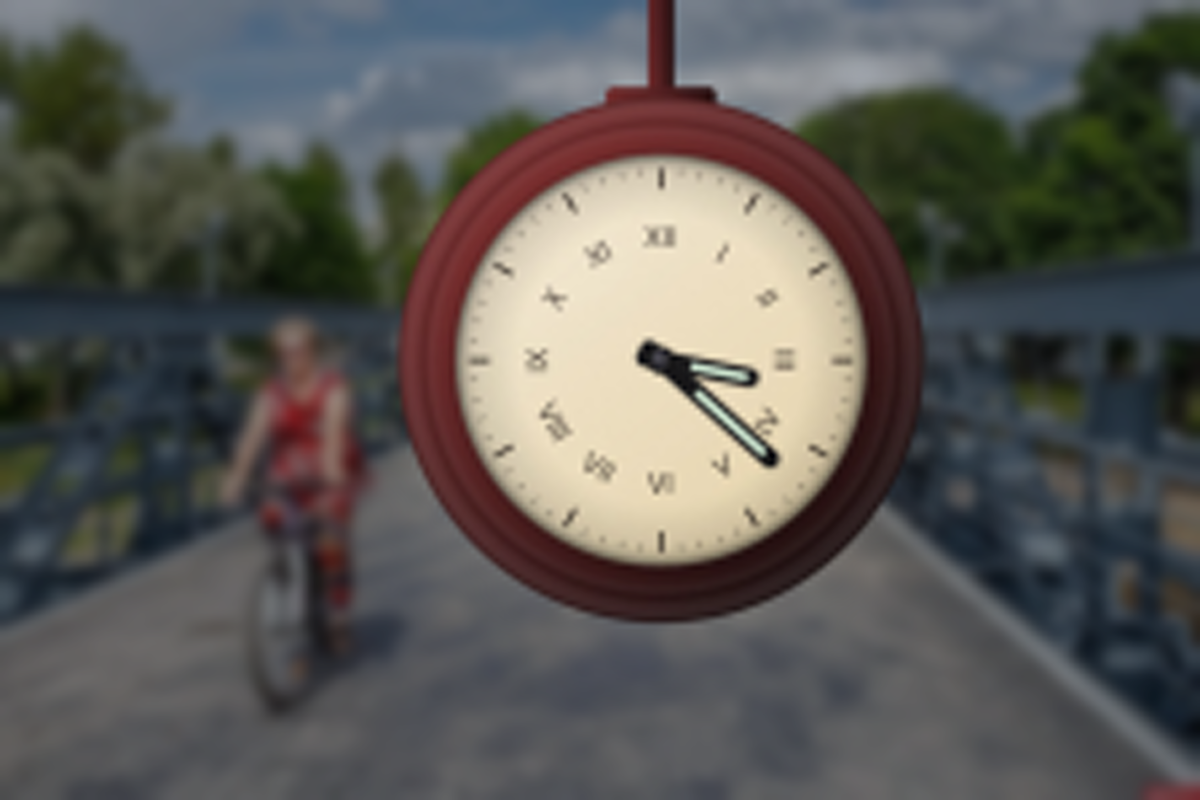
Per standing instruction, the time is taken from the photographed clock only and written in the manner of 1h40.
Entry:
3h22
